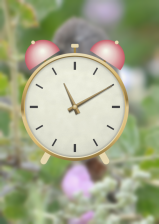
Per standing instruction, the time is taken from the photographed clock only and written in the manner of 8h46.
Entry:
11h10
